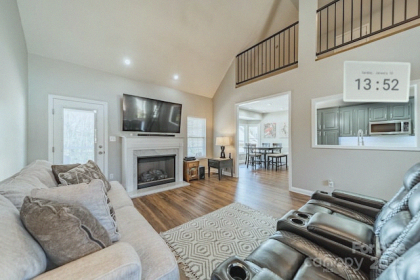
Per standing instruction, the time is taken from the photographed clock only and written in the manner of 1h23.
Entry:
13h52
